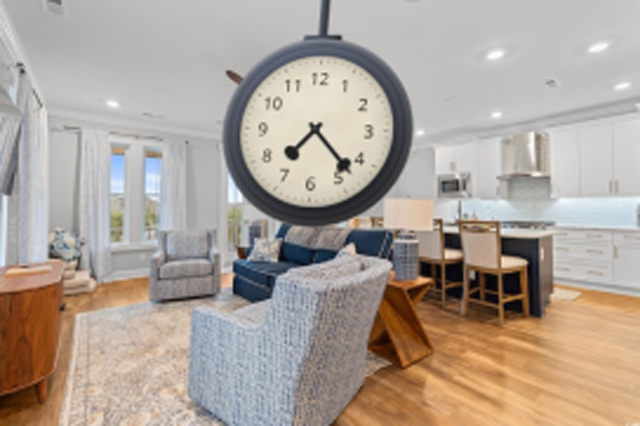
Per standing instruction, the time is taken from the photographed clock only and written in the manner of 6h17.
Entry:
7h23
